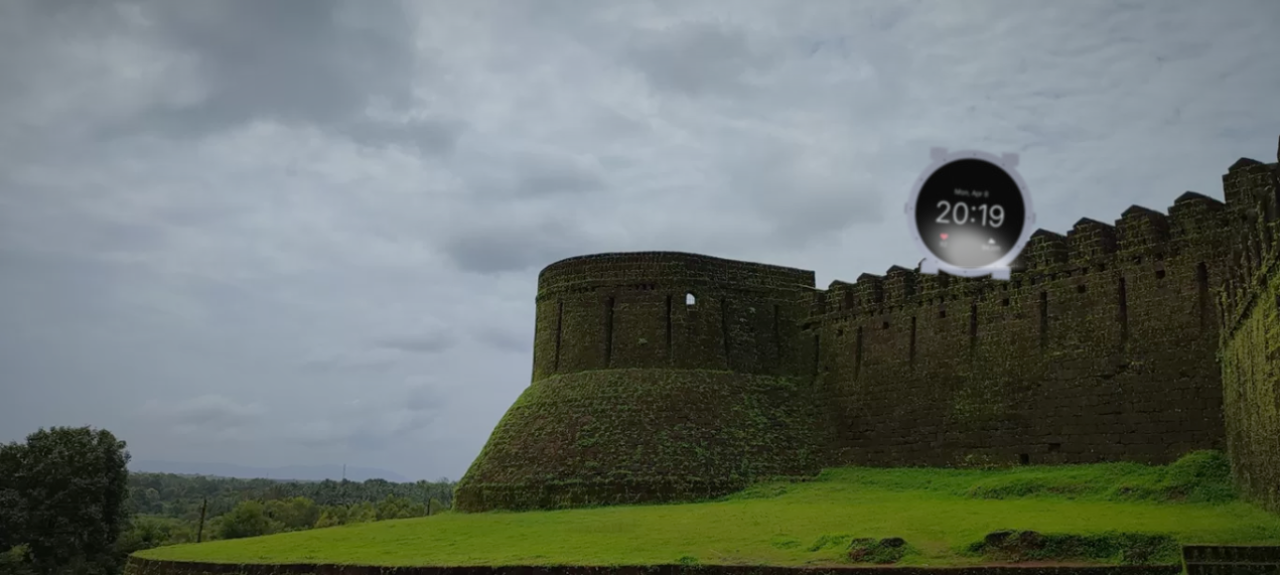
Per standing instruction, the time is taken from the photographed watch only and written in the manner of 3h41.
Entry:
20h19
